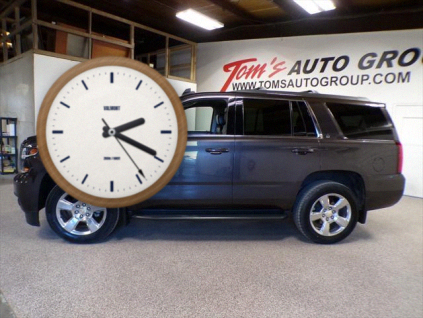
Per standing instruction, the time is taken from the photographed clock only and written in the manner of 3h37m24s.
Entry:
2h19m24s
